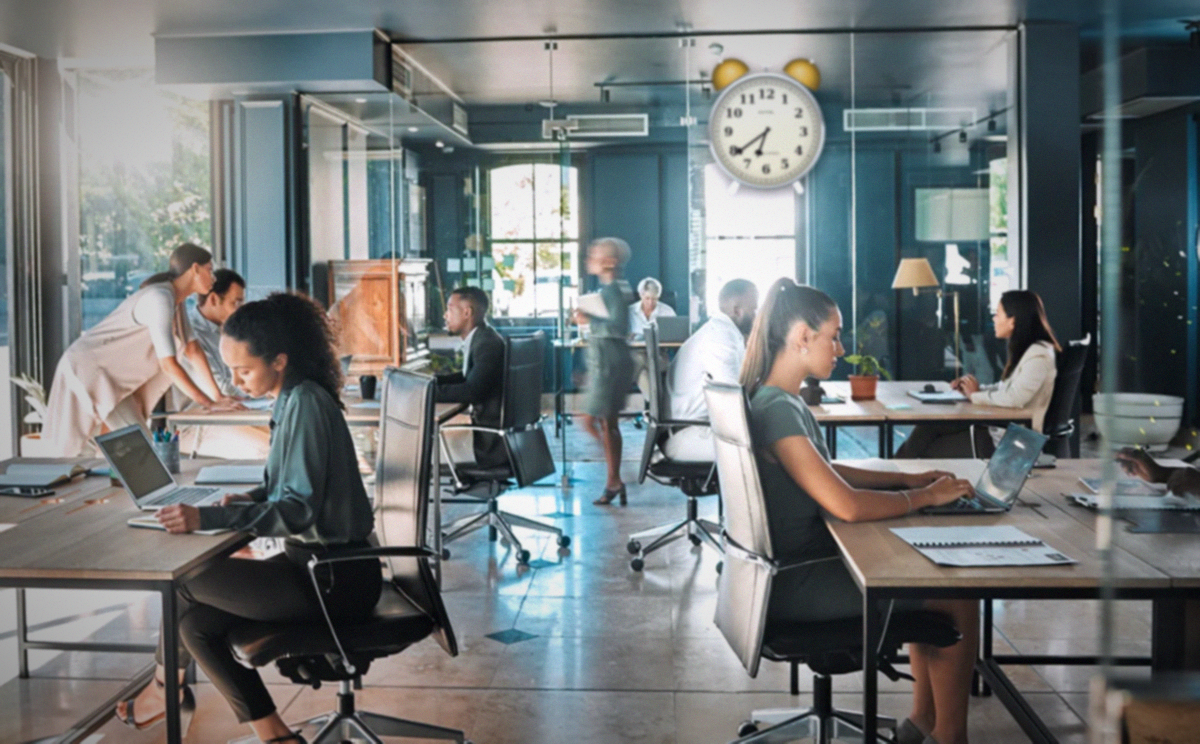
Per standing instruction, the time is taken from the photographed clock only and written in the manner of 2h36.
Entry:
6h39
